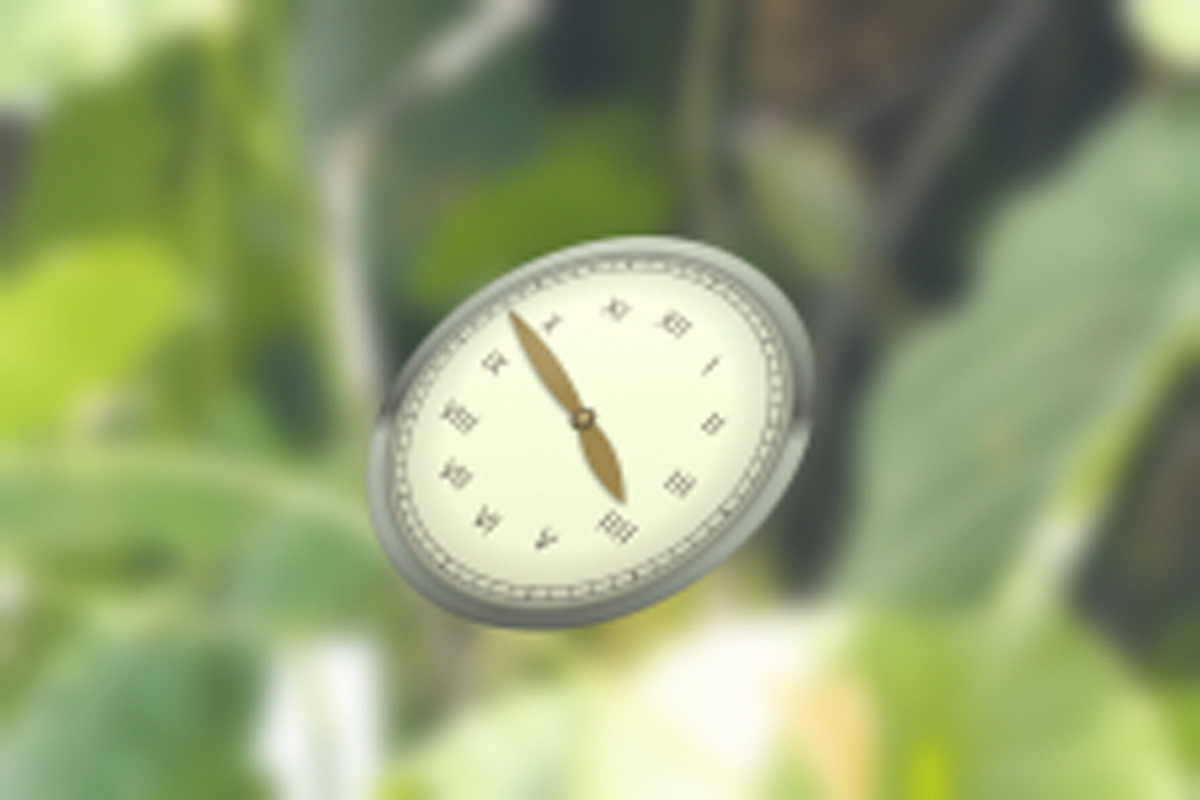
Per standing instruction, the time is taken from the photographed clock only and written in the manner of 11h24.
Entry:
3h48
